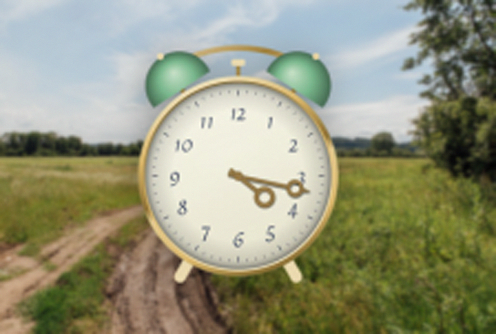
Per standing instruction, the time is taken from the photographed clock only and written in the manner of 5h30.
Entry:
4h17
